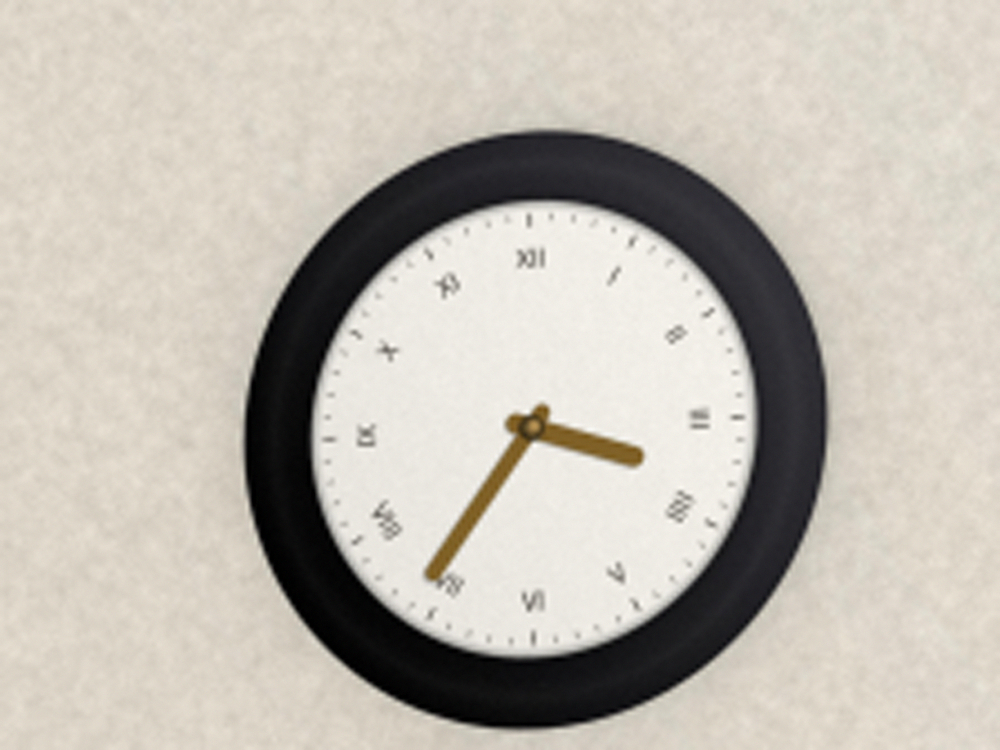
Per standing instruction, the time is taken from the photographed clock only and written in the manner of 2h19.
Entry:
3h36
